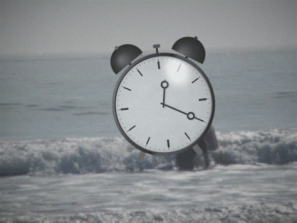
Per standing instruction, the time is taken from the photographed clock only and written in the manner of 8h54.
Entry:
12h20
